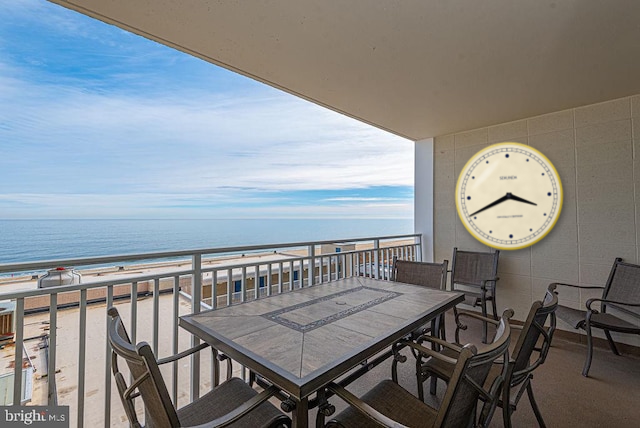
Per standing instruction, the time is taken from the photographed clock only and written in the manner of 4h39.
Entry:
3h41
